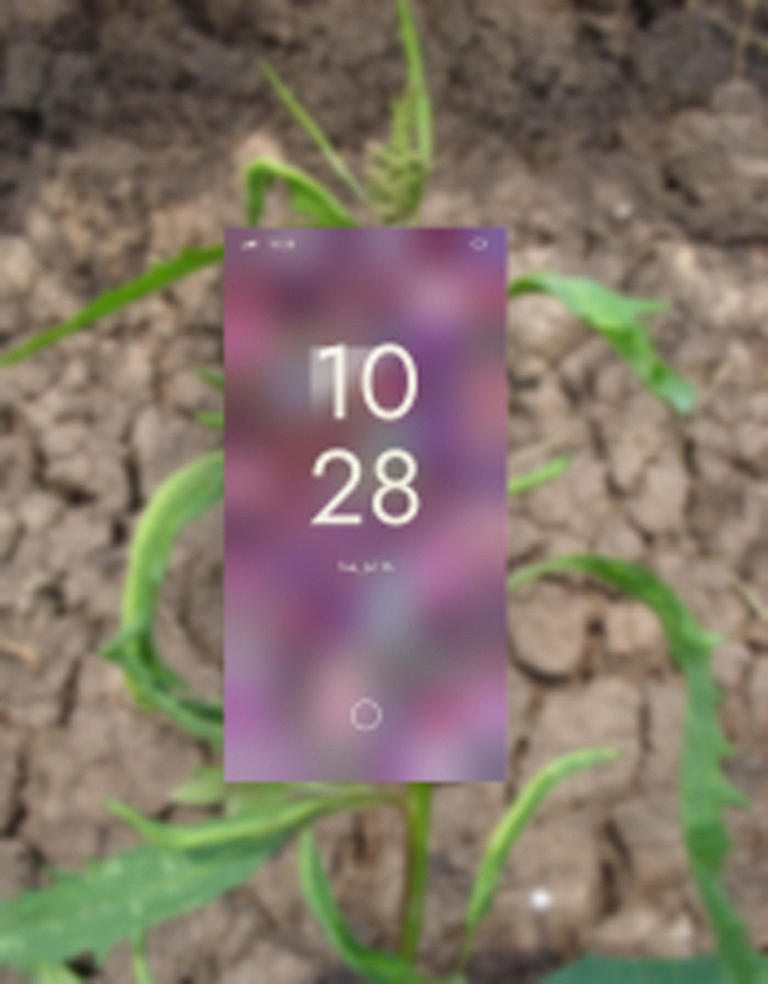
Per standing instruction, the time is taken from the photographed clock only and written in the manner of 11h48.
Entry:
10h28
